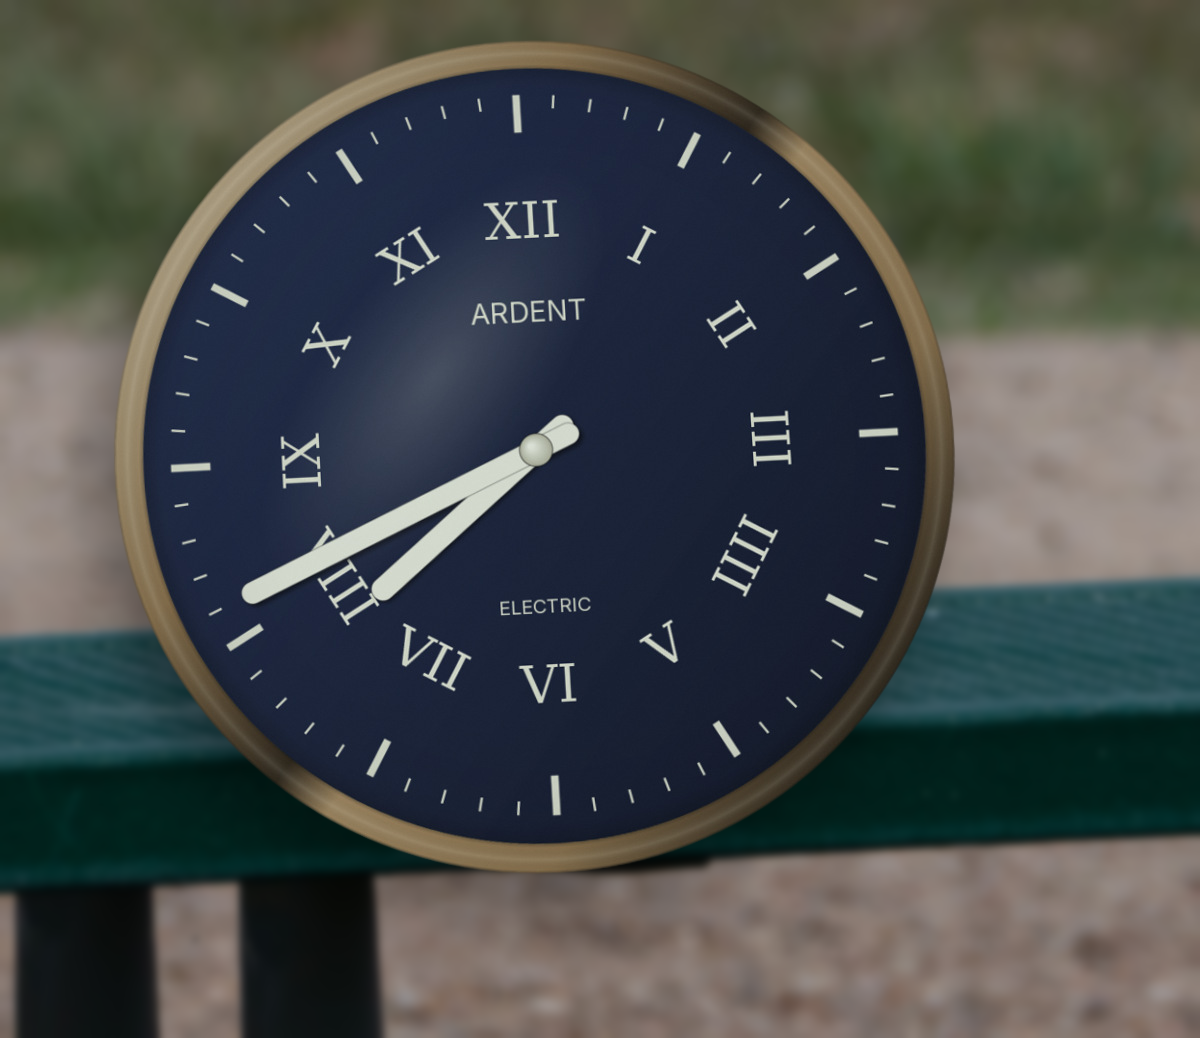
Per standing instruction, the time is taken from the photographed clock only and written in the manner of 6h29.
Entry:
7h41
